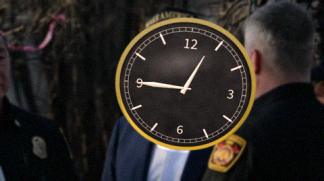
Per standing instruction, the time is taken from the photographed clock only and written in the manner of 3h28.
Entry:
12h45
